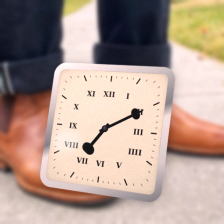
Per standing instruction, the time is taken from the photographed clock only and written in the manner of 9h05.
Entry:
7h10
